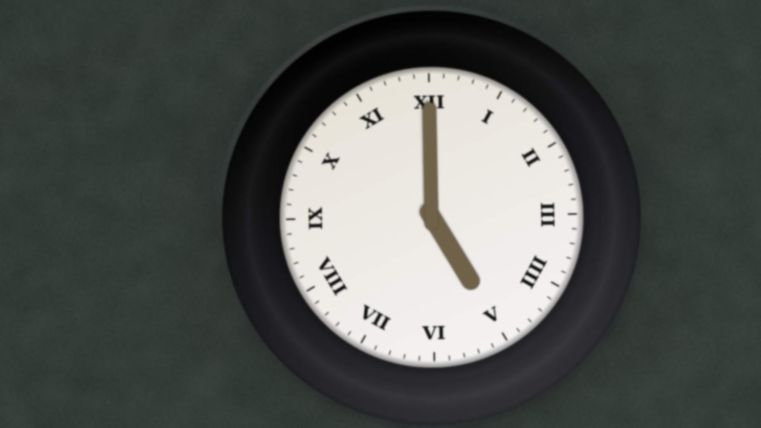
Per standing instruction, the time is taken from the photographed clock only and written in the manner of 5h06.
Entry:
5h00
